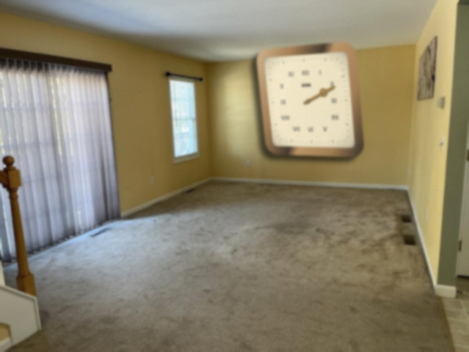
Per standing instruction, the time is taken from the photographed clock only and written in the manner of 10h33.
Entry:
2h11
